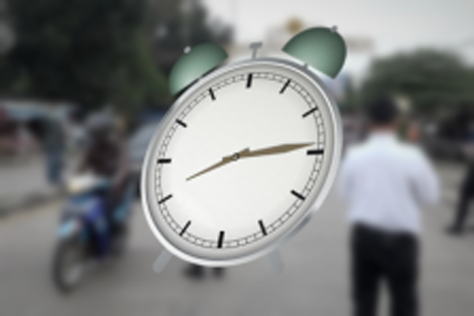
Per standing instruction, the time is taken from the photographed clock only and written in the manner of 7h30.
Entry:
8h14
